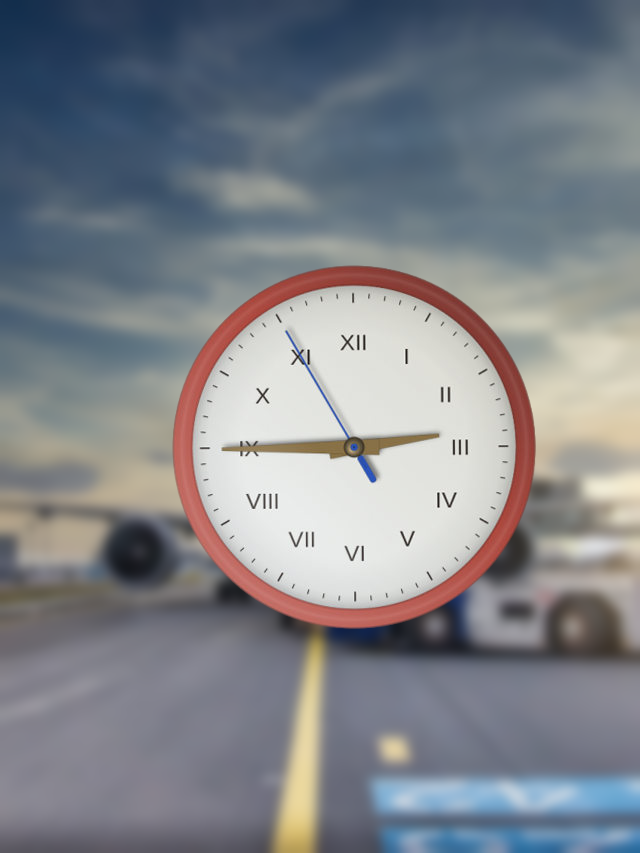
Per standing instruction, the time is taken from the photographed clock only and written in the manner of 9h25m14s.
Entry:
2h44m55s
